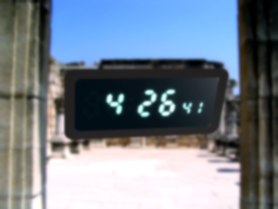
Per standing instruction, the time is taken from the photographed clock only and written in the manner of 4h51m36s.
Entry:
4h26m41s
